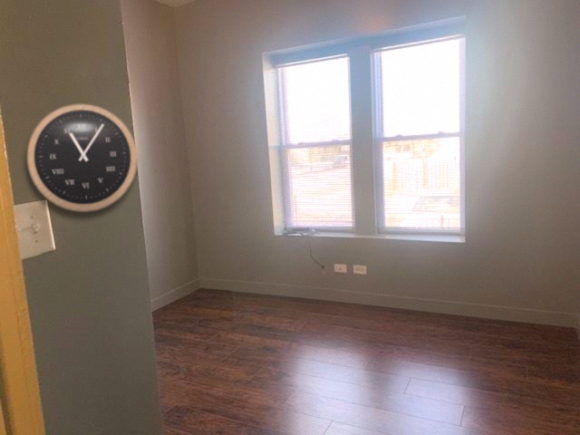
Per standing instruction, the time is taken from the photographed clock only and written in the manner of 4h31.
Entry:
11h06
